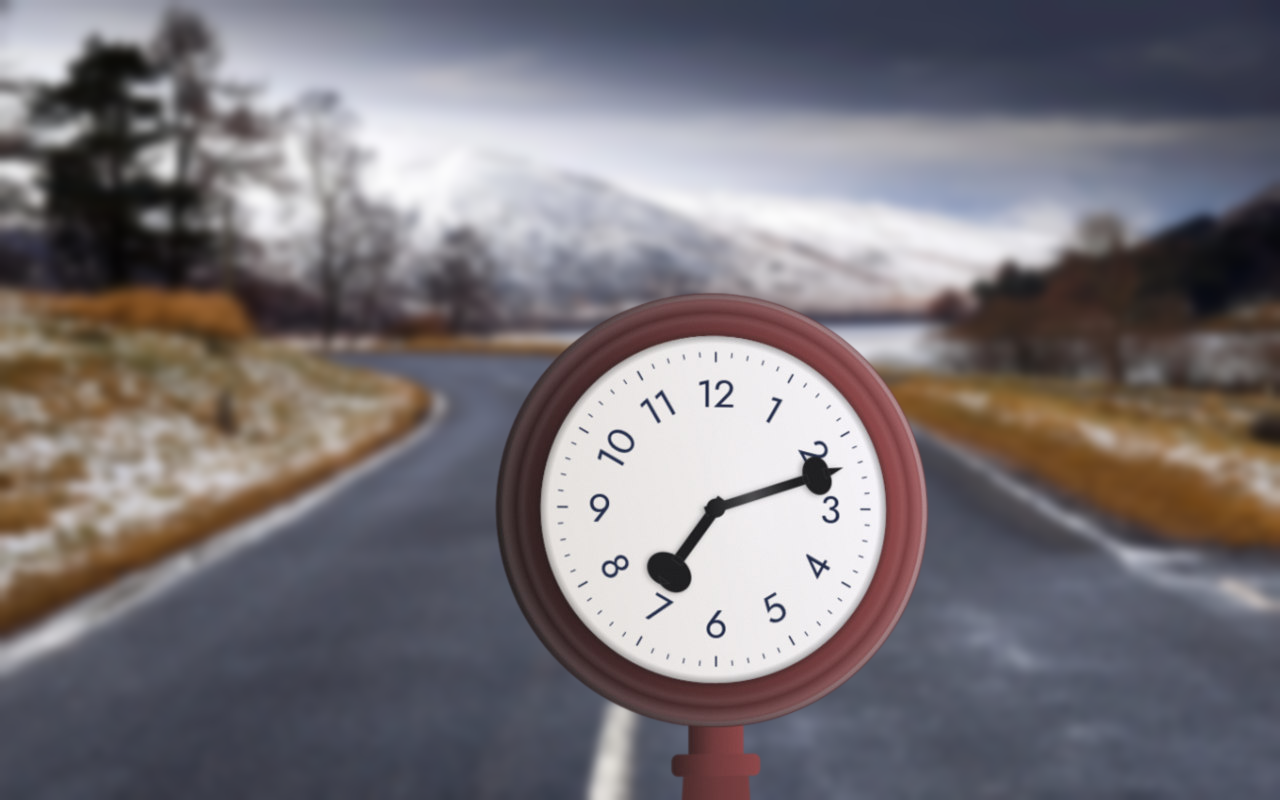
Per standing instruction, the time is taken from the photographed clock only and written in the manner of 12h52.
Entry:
7h12
